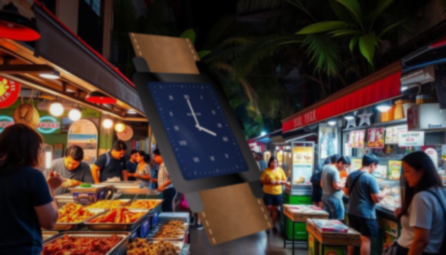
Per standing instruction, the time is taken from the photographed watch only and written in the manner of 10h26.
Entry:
4h00
